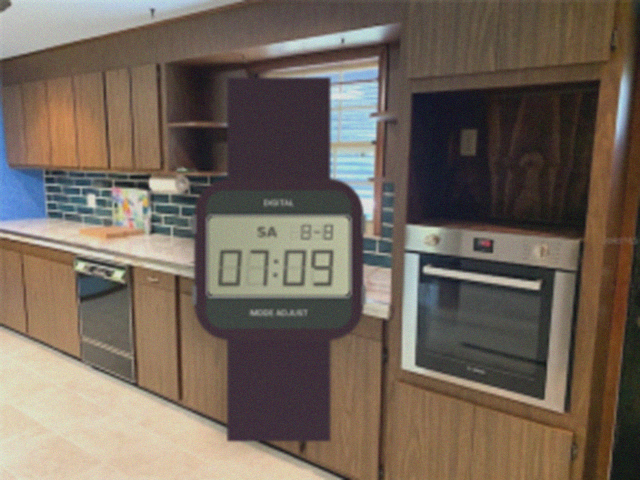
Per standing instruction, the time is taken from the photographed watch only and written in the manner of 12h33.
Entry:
7h09
